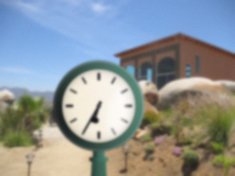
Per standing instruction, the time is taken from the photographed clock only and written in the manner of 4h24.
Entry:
6h35
